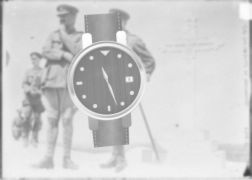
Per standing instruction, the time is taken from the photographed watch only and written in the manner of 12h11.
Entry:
11h27
